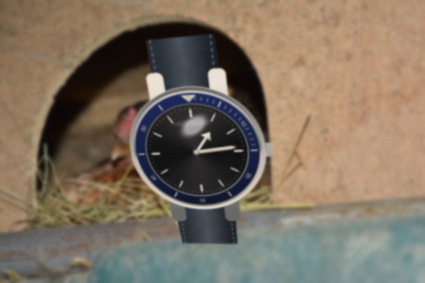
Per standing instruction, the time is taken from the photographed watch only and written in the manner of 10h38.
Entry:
1h14
